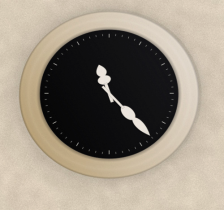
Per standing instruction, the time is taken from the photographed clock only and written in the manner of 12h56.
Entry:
11h23
